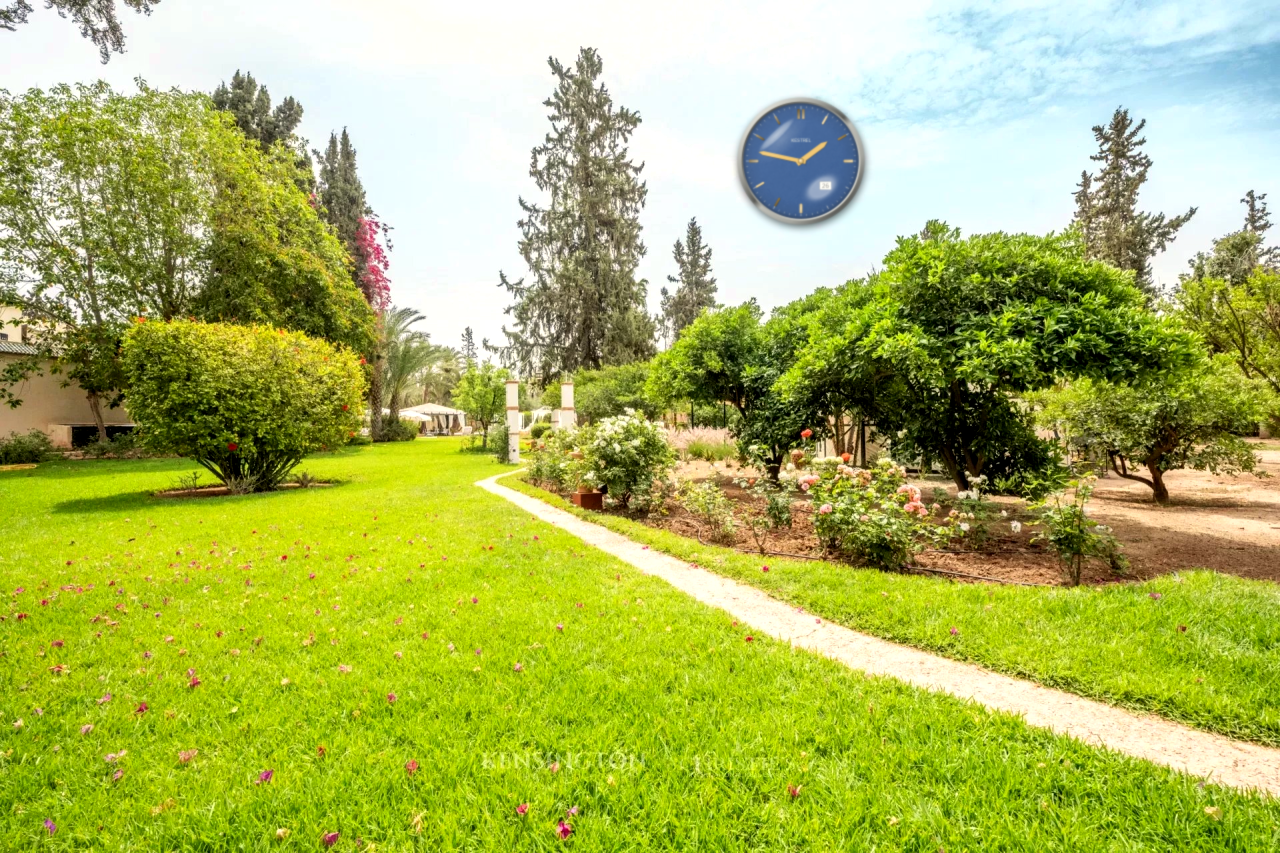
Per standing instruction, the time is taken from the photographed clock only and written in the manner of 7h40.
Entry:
1h47
